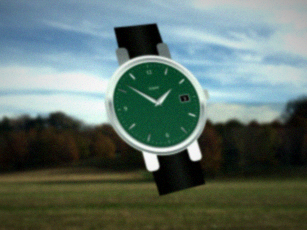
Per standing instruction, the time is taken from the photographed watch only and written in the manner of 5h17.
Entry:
1h52
